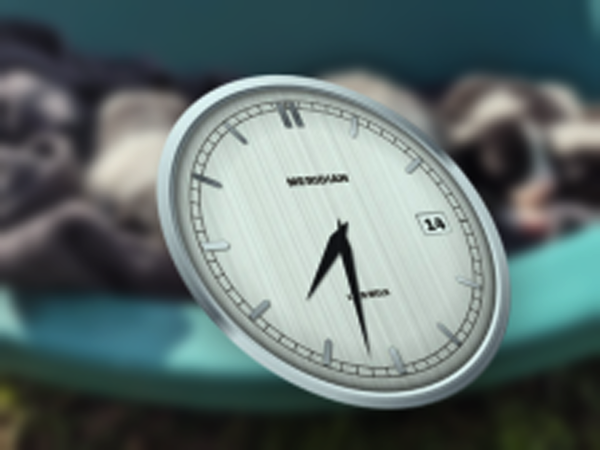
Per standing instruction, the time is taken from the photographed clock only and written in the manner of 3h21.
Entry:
7h32
